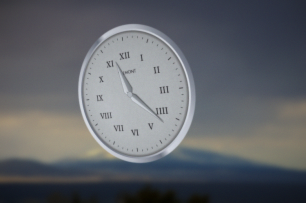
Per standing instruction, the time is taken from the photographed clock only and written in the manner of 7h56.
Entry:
11h22
